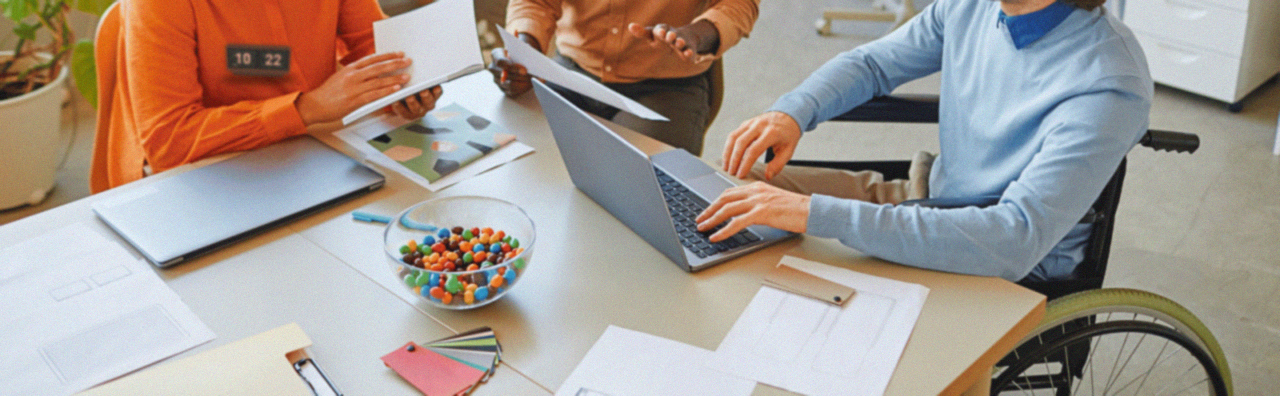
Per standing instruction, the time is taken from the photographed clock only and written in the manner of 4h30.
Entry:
10h22
